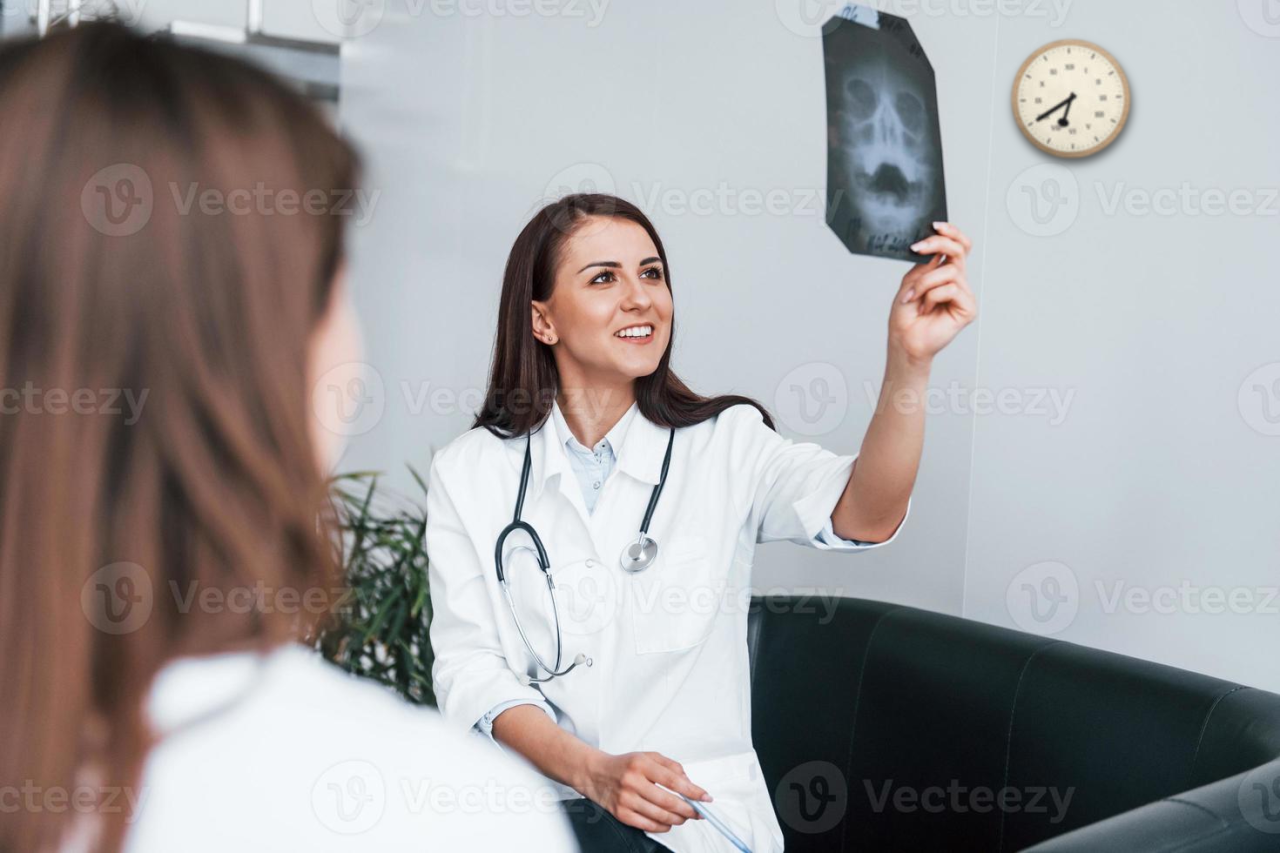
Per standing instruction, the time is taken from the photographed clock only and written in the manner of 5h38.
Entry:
6h40
